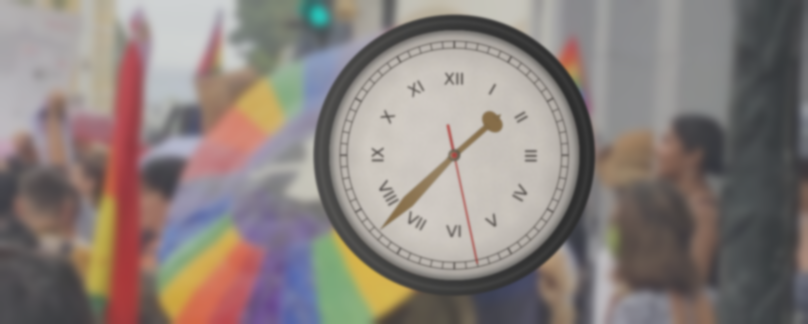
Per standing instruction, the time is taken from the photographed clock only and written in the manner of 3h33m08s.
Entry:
1h37m28s
